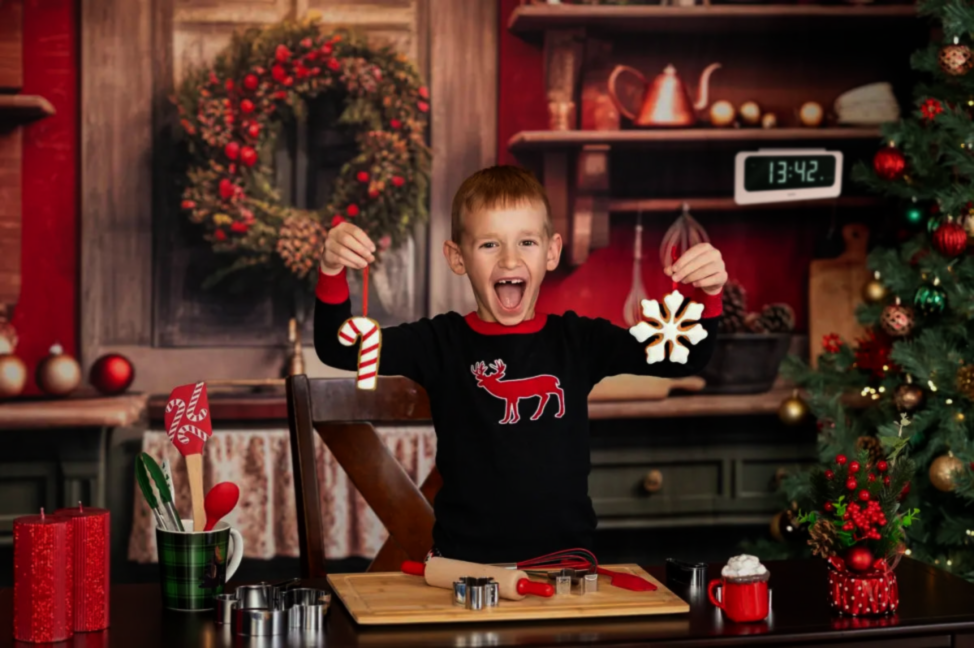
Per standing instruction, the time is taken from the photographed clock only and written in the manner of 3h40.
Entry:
13h42
